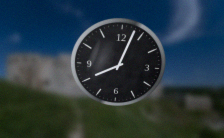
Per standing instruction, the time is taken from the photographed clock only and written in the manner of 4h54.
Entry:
8h03
